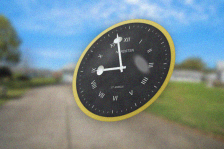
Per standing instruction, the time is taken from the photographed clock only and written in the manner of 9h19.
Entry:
8h57
